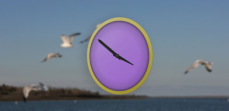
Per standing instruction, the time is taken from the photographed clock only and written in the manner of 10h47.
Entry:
3h51
